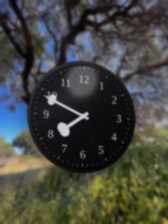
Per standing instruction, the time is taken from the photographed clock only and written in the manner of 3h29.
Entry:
7h49
